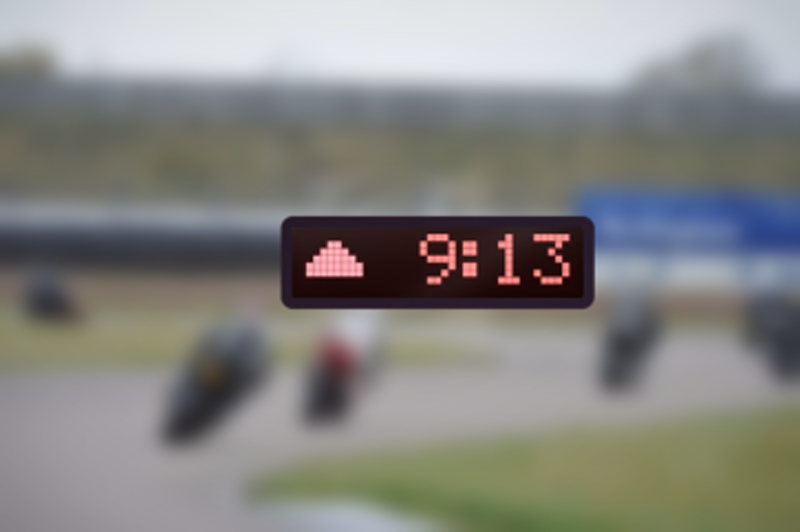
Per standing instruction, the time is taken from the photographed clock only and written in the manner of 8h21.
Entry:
9h13
